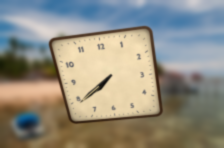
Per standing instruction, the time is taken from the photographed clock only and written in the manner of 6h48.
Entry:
7h39
